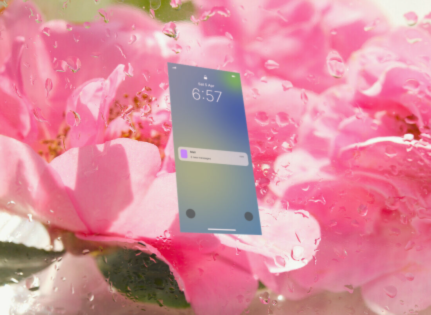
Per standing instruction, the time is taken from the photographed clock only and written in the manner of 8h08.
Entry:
6h57
